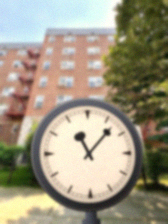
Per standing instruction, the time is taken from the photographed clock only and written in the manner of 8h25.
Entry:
11h07
